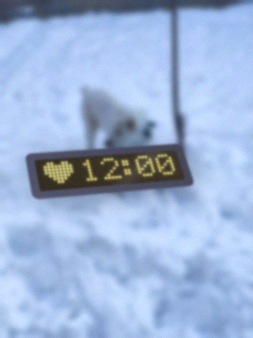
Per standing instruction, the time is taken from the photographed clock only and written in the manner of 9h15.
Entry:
12h00
